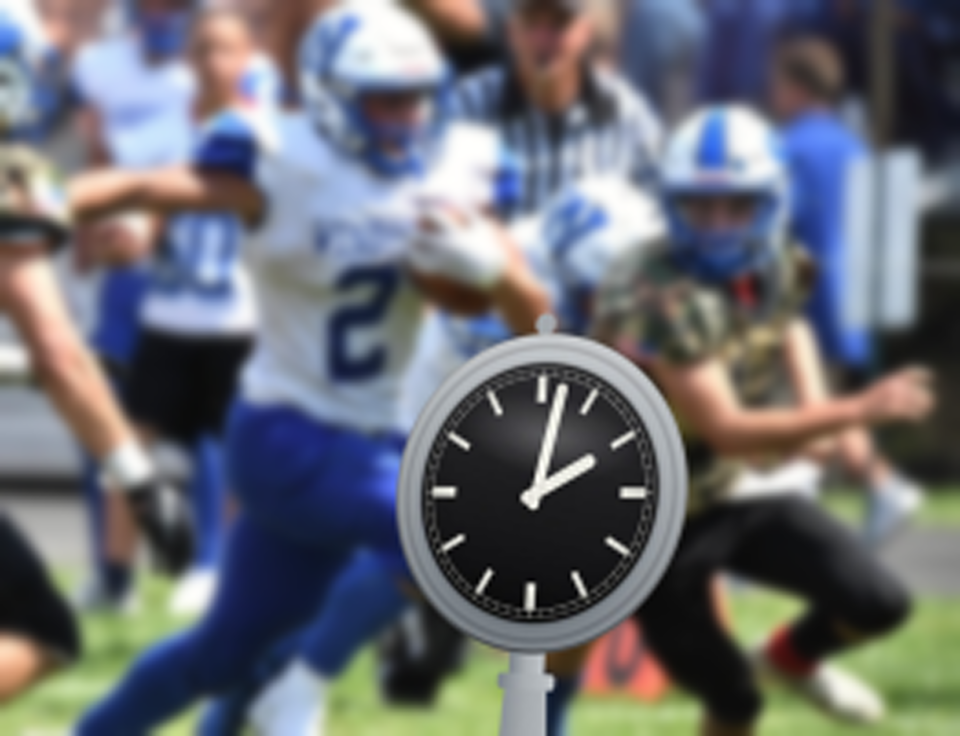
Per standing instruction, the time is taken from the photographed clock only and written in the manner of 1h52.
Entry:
2h02
